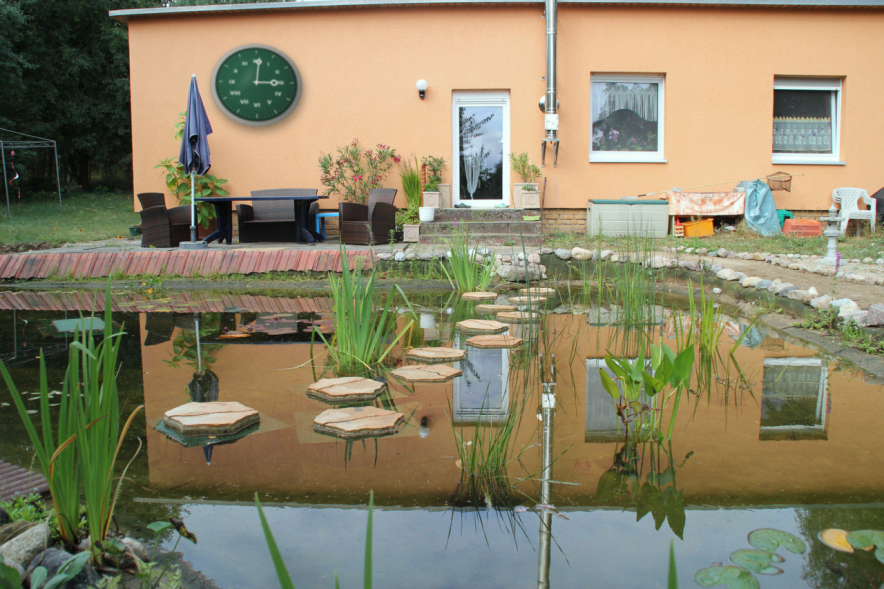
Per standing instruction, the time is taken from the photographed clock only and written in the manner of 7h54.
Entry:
3h01
